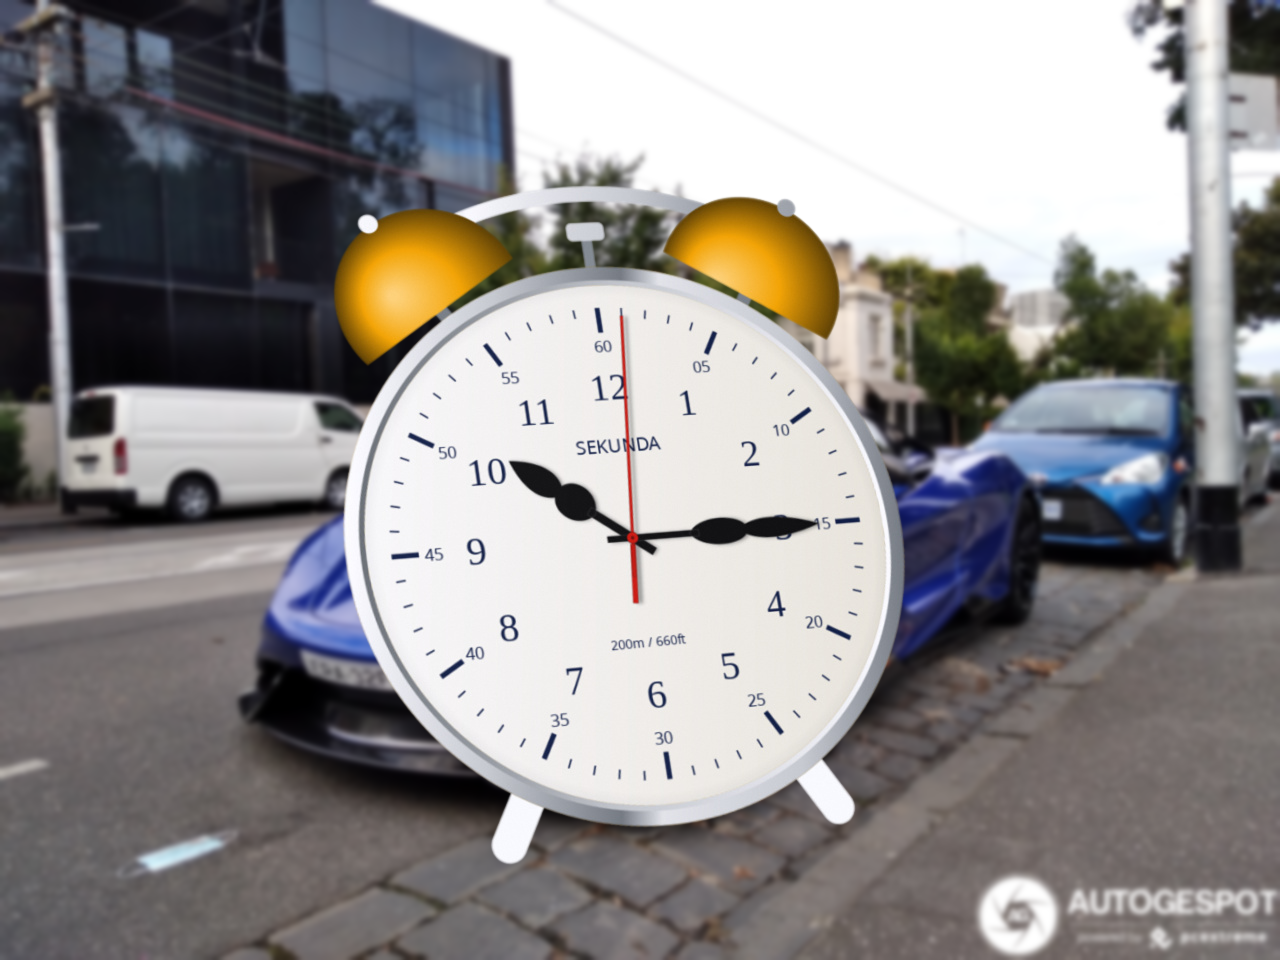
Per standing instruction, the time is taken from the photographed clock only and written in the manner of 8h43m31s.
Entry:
10h15m01s
